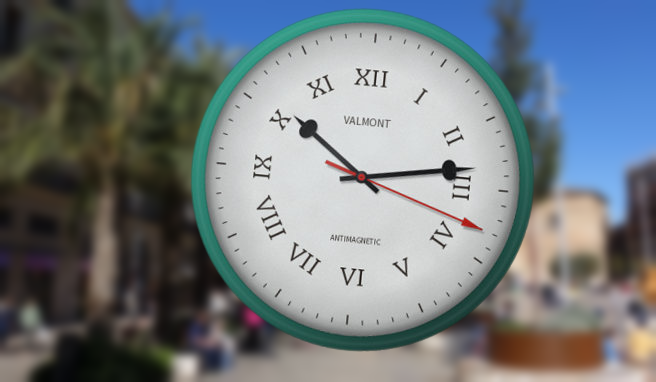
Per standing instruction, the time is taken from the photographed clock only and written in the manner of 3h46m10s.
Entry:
10h13m18s
